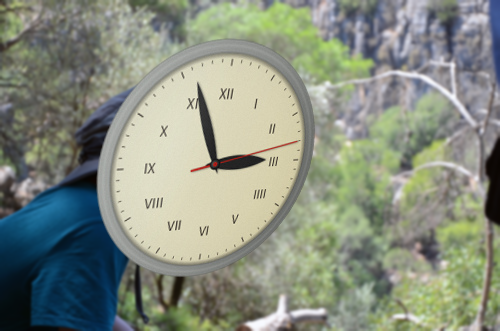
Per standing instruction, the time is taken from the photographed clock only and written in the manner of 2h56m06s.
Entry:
2h56m13s
